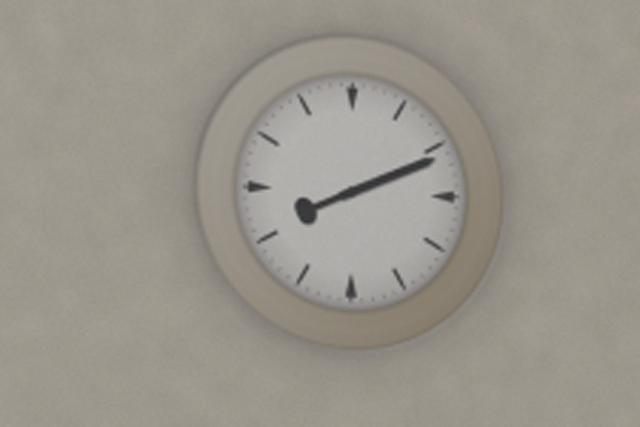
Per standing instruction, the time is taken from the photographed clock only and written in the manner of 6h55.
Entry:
8h11
